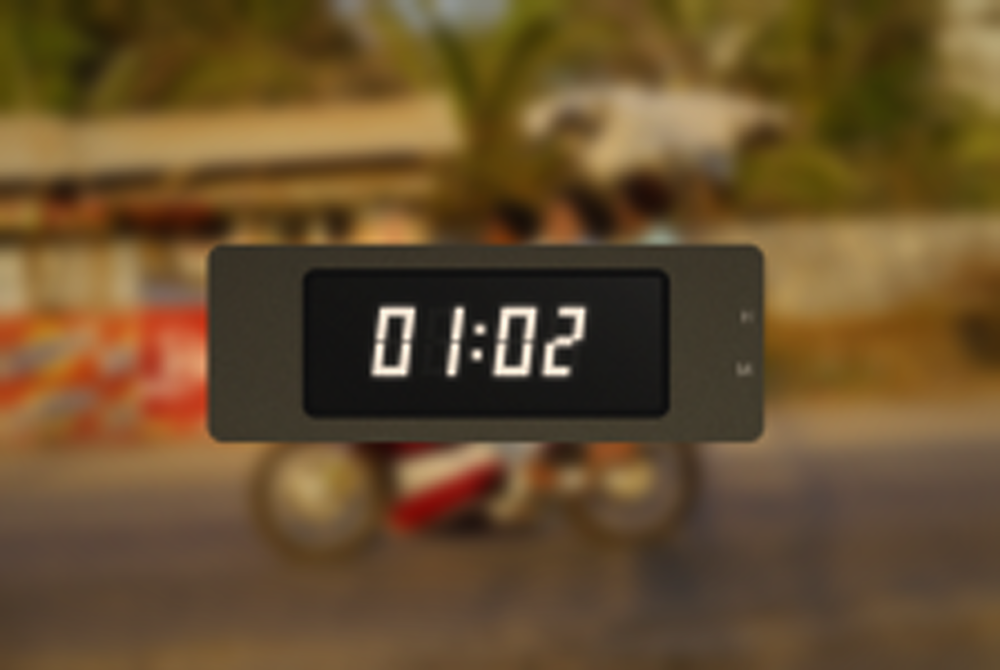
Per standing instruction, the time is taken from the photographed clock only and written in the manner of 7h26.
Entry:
1h02
